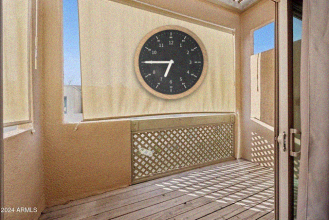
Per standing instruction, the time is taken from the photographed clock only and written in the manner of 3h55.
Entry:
6h45
